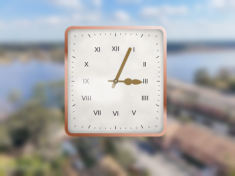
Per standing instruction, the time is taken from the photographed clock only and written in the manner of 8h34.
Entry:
3h04
